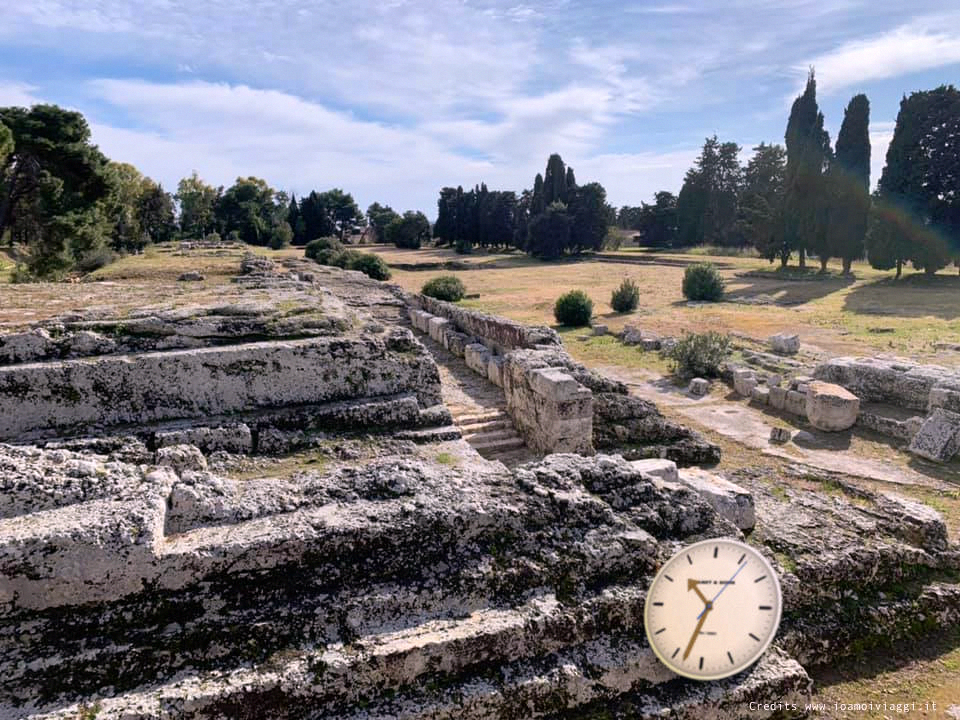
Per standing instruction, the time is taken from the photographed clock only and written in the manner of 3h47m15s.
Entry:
10h33m06s
